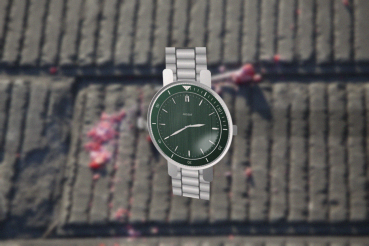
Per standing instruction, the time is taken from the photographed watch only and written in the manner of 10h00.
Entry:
2h40
